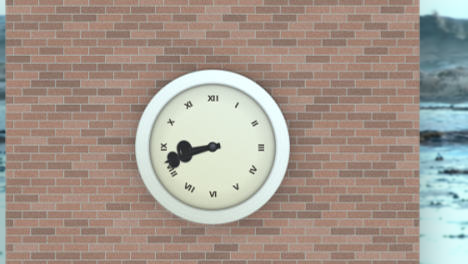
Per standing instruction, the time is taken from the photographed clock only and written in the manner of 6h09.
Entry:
8h42
